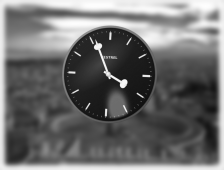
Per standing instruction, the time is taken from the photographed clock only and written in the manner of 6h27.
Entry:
3h56
